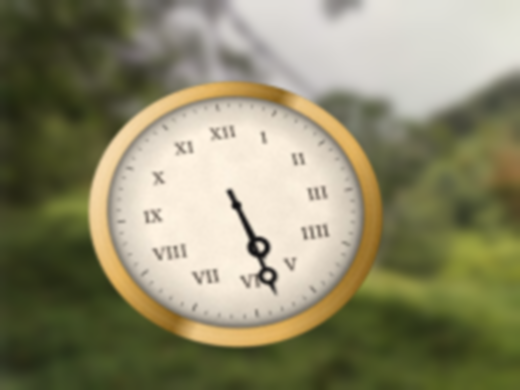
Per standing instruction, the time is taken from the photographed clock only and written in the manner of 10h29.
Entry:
5h28
